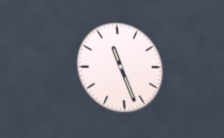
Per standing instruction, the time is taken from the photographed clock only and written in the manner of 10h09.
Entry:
11h27
